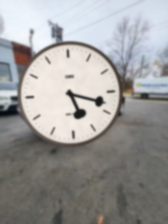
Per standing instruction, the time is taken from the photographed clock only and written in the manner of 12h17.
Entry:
5h18
